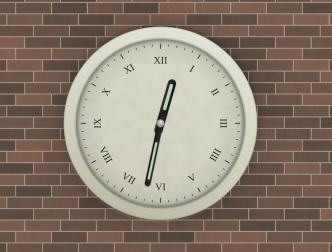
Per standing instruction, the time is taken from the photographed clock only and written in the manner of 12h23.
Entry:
12h32
